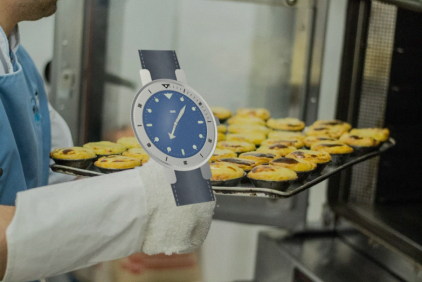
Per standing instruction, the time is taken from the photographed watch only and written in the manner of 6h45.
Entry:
7h07
